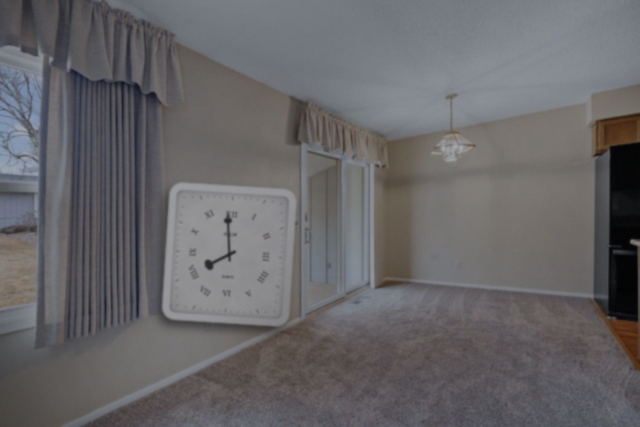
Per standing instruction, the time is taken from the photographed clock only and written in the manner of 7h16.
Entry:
7h59
